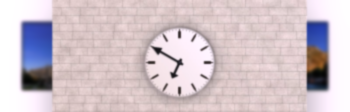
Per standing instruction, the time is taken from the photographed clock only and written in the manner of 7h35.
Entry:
6h50
